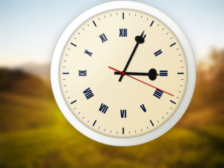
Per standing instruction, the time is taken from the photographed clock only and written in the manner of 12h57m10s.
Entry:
3h04m19s
